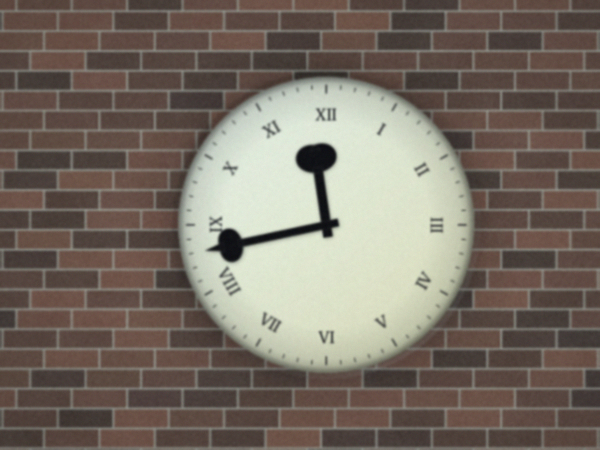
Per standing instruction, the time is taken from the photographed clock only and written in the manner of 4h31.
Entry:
11h43
